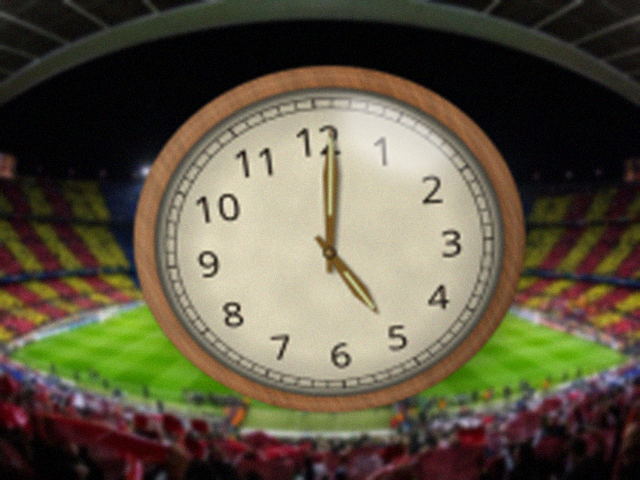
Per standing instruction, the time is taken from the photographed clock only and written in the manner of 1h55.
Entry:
5h01
